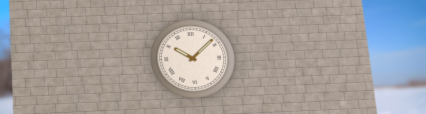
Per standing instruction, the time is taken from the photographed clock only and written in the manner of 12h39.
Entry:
10h08
